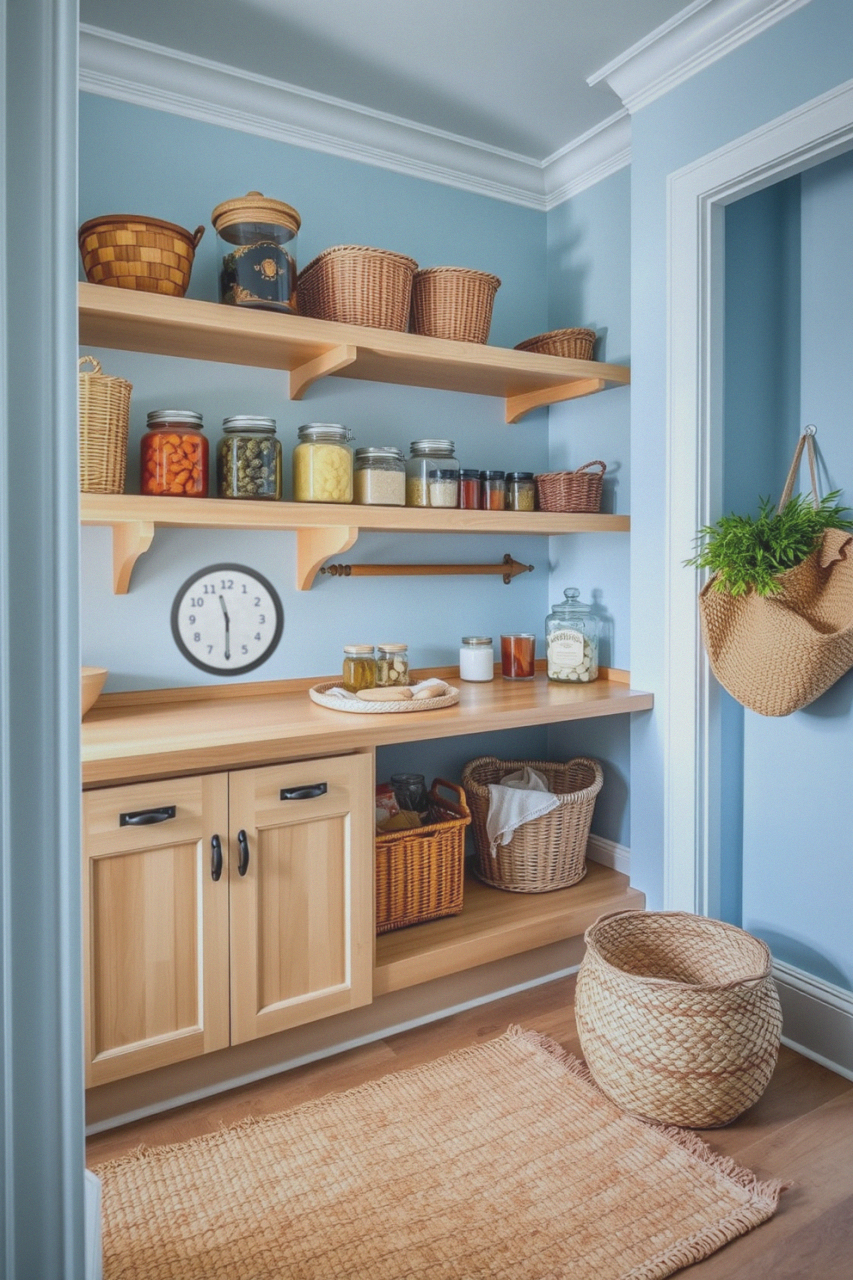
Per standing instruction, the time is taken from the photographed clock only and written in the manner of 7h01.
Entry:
11h30
